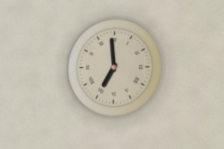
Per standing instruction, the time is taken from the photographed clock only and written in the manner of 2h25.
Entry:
6h59
